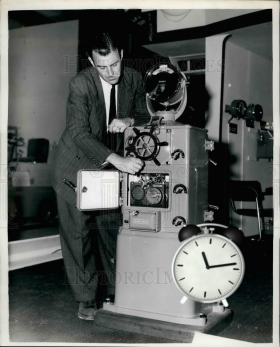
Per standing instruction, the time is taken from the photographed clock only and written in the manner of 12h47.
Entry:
11h13
